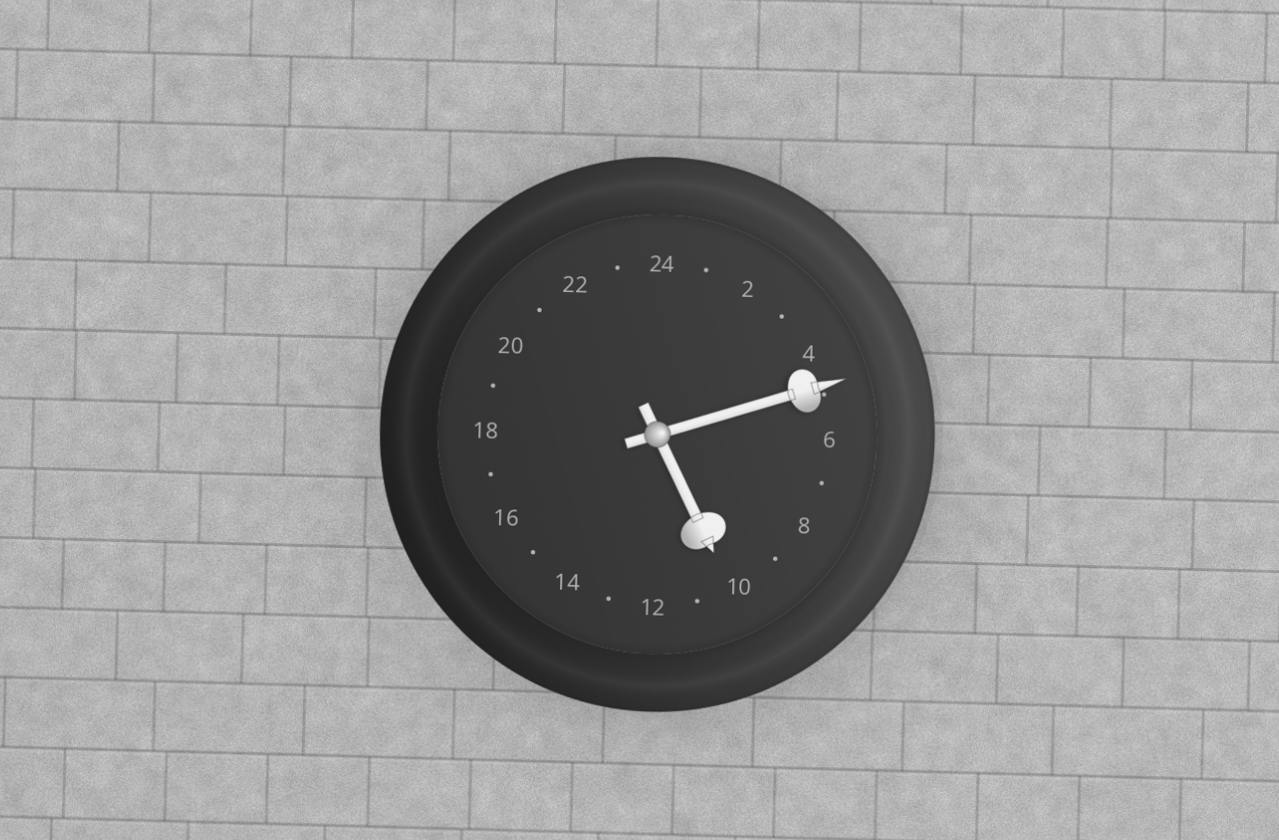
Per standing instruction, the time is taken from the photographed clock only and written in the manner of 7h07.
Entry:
10h12
